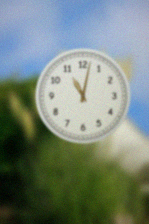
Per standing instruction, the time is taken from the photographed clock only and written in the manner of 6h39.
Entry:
11h02
